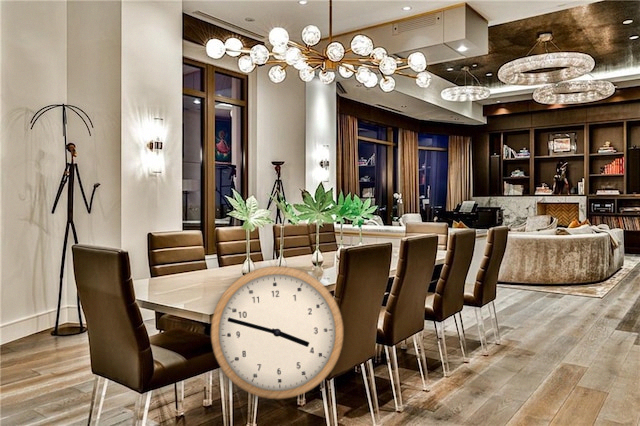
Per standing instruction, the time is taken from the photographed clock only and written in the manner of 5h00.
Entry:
3h48
